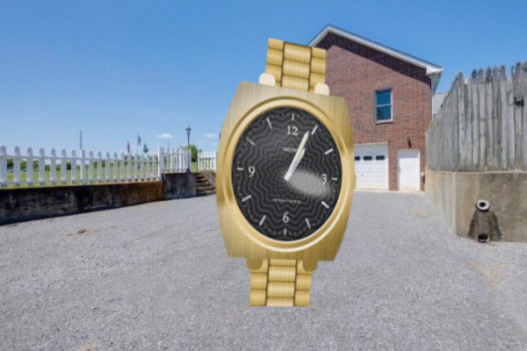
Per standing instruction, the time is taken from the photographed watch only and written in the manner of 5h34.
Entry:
1h04
